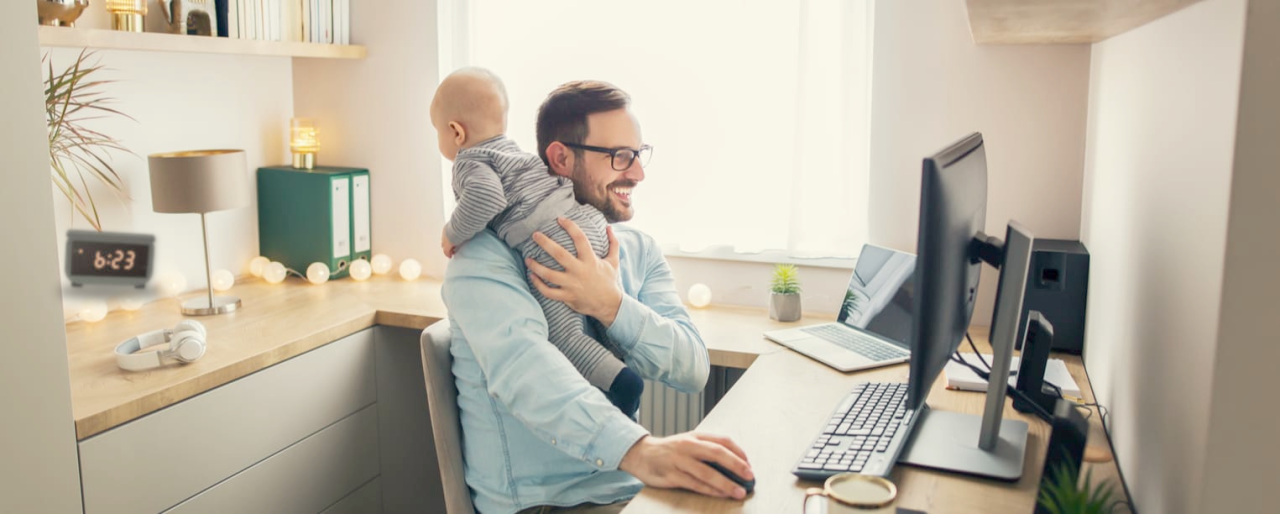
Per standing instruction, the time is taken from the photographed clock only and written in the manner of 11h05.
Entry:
6h23
